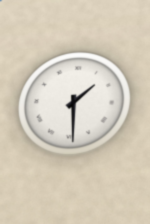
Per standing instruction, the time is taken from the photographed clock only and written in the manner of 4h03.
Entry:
1h29
